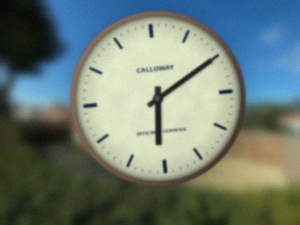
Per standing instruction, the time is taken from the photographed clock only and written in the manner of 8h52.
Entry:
6h10
